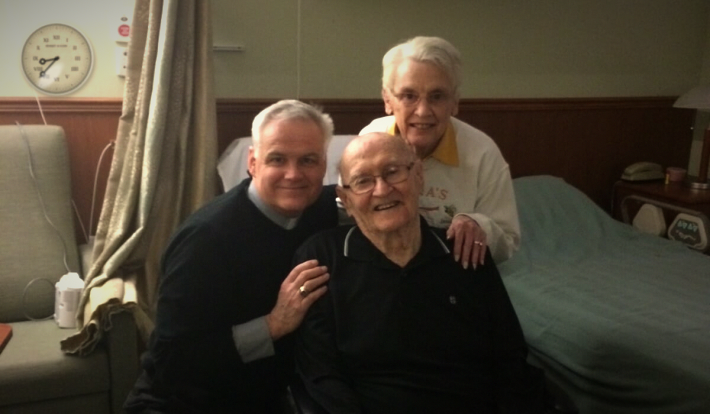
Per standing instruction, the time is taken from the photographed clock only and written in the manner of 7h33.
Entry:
8h37
